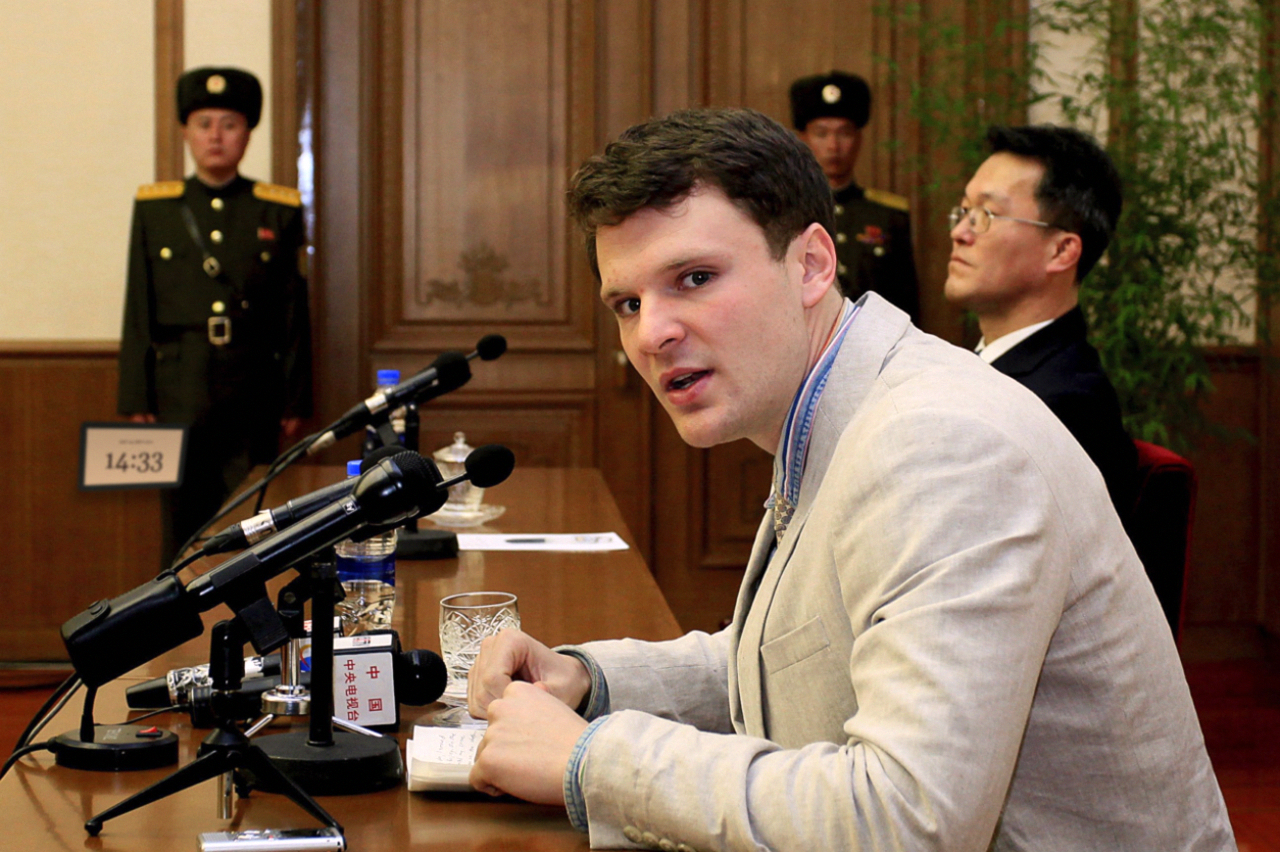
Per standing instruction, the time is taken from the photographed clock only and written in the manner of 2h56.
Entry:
14h33
